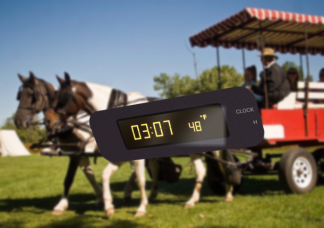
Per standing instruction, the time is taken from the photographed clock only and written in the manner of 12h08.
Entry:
3h07
